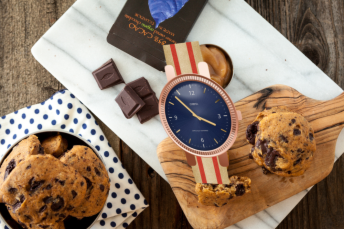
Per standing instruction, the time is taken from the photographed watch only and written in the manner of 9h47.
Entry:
3h53
